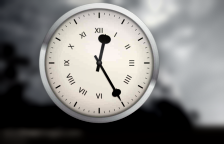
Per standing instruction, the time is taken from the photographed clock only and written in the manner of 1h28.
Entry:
12h25
